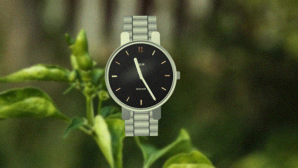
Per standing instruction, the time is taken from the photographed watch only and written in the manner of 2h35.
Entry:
11h25
